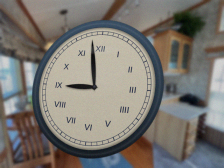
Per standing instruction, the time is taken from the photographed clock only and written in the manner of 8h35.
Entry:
8h58
